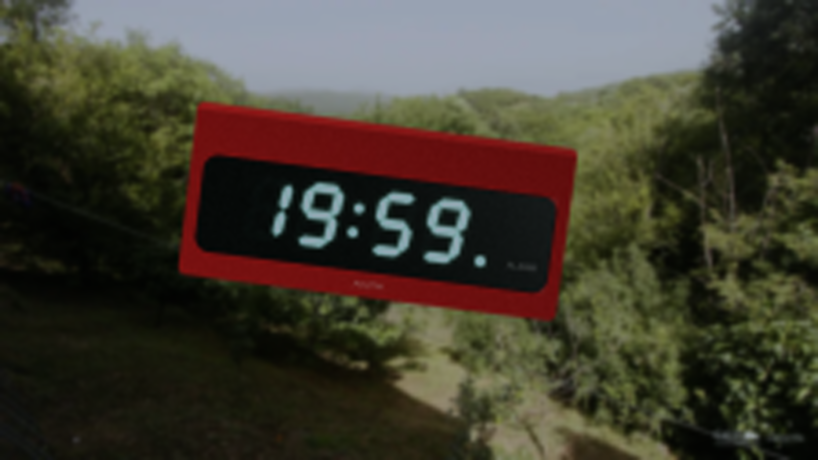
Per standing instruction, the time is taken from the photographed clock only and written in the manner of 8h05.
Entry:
19h59
